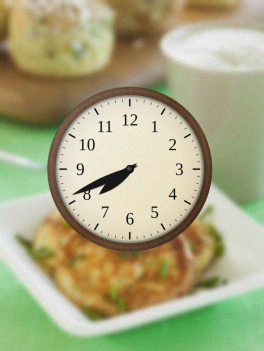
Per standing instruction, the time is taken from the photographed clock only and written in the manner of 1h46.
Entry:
7h41
